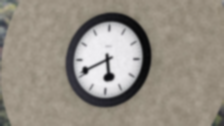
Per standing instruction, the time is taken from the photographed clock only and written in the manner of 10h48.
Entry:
5h41
